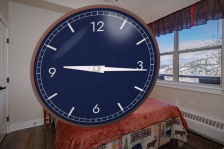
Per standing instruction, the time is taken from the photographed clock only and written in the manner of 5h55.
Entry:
9h16
